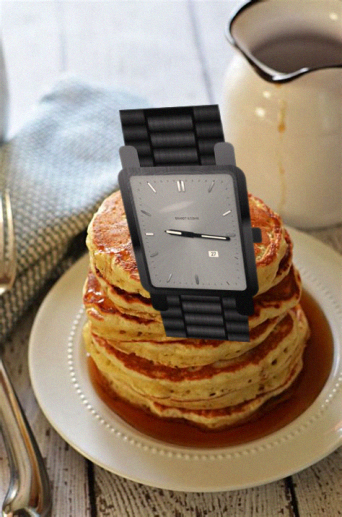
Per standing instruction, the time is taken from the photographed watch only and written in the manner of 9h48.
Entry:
9h16
